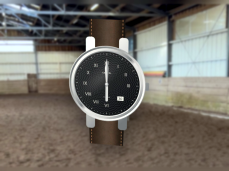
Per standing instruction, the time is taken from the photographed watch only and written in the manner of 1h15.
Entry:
6h00
